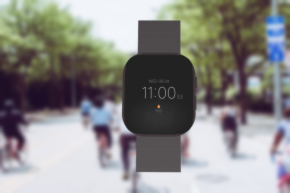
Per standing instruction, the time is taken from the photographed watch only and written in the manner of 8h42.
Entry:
11h00
